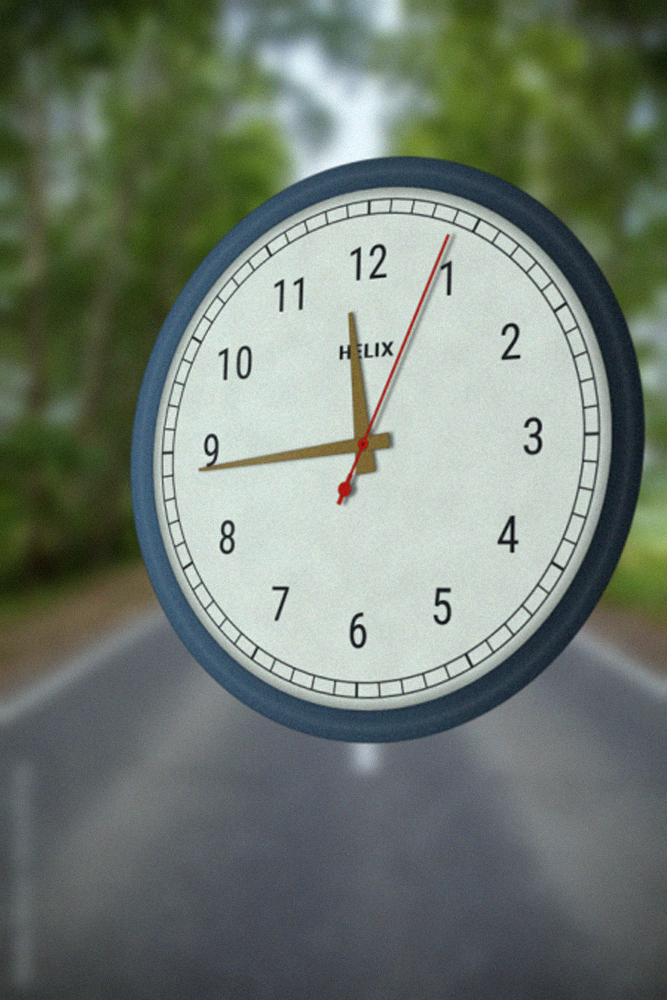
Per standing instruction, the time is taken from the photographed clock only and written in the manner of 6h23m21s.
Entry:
11h44m04s
